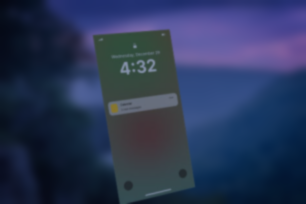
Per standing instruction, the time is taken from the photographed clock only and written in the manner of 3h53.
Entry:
4h32
